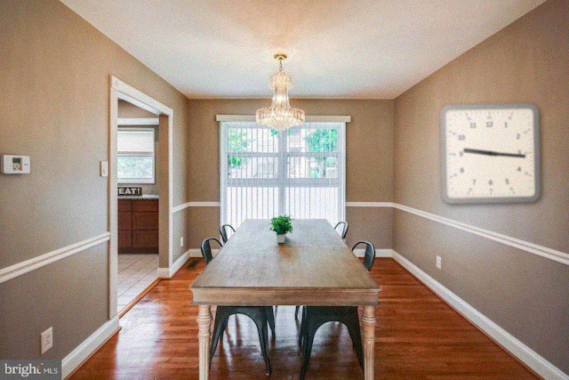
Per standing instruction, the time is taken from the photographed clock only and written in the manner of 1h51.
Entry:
9h16
